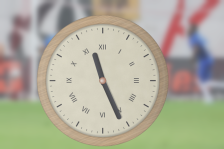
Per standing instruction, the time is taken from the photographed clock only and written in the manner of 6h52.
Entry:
11h26
